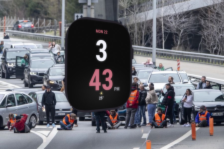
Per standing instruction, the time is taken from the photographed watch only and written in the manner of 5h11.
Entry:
3h43
